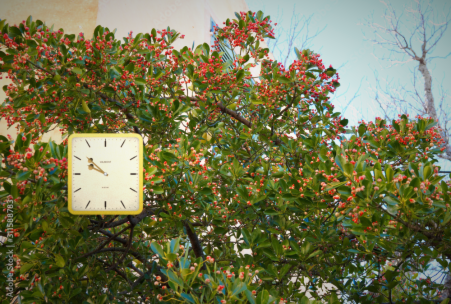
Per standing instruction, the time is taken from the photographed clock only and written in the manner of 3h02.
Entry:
9h52
